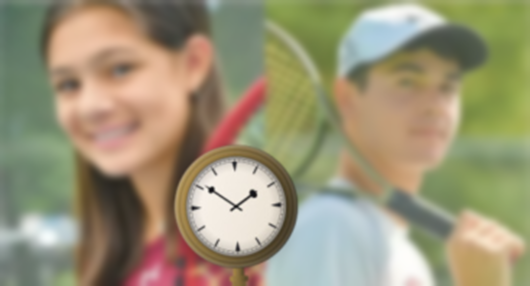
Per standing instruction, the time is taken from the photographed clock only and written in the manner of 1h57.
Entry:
1h51
